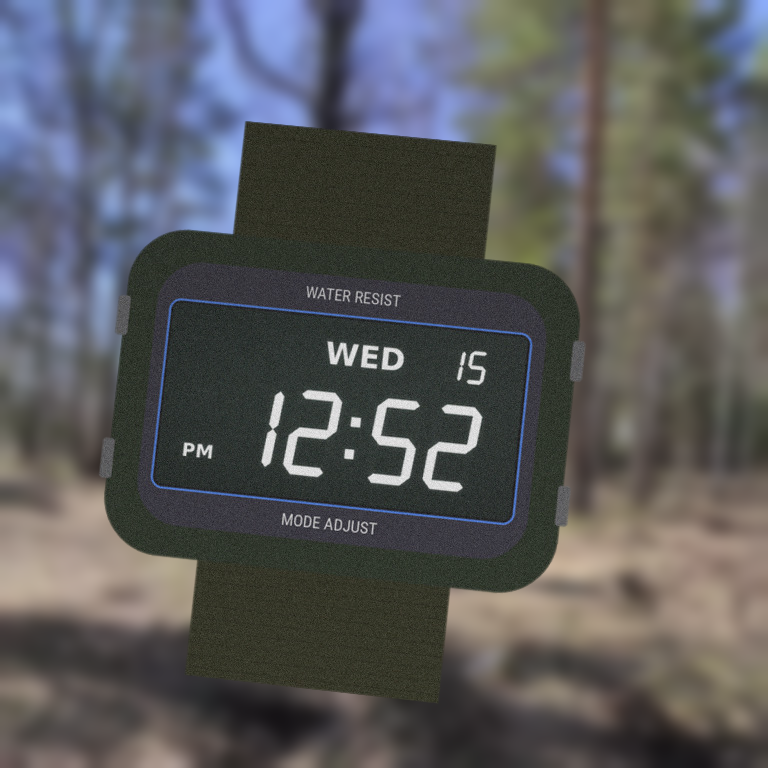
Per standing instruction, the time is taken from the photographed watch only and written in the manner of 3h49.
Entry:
12h52
